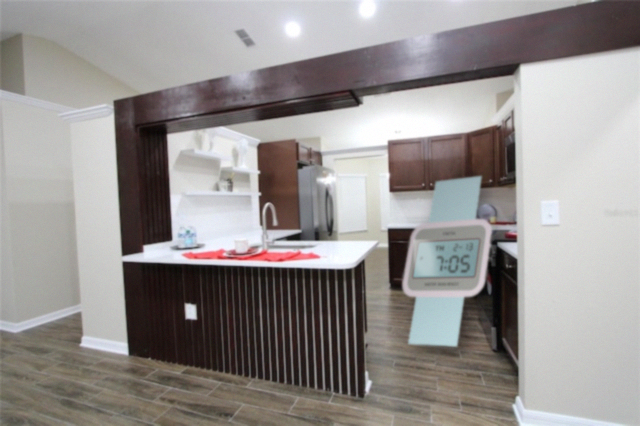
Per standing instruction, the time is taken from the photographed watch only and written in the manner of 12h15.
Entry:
7h05
